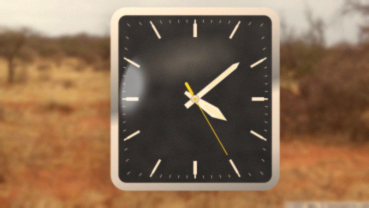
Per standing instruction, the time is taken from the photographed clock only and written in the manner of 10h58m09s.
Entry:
4h08m25s
